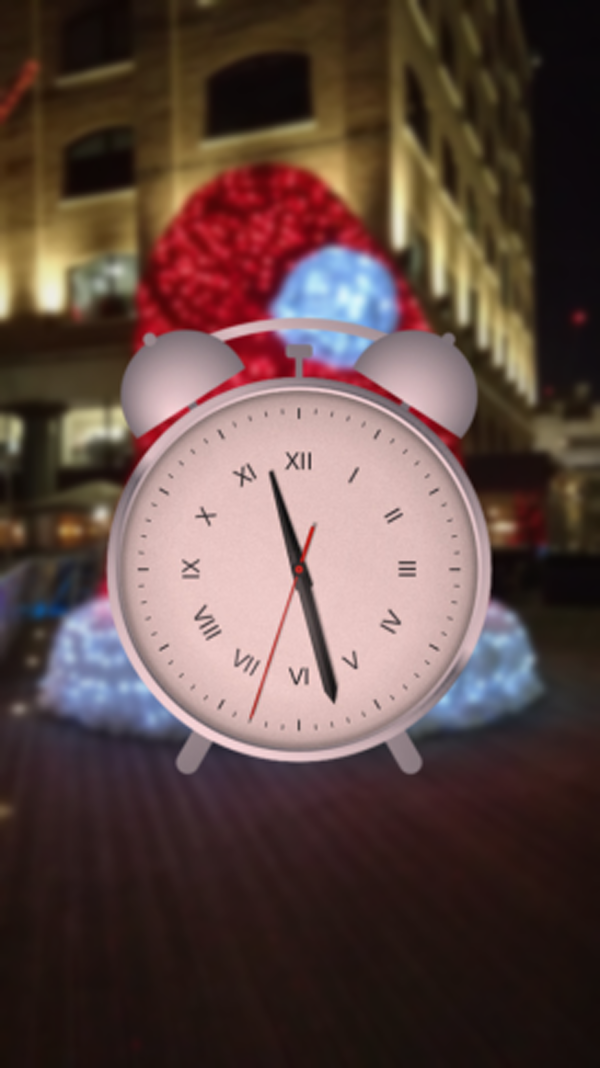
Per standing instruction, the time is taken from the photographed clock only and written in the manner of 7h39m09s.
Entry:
11h27m33s
